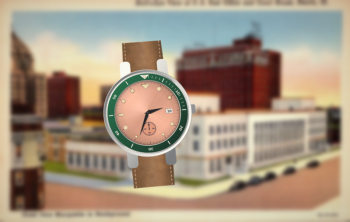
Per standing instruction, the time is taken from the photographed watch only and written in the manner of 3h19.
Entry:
2h34
